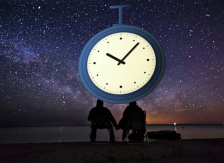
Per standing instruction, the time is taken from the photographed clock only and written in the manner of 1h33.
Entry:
10h07
